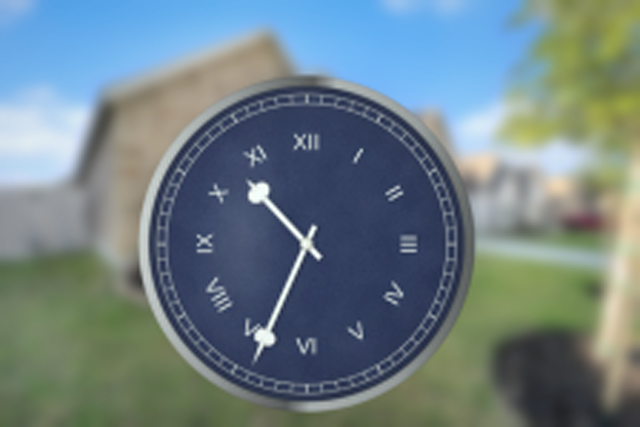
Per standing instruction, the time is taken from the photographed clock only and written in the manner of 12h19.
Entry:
10h34
